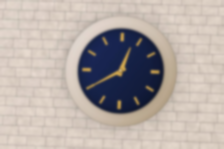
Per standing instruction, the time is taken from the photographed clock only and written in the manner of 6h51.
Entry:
12h40
